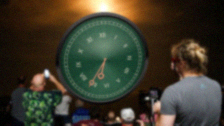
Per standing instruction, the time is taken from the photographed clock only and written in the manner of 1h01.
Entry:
6h36
